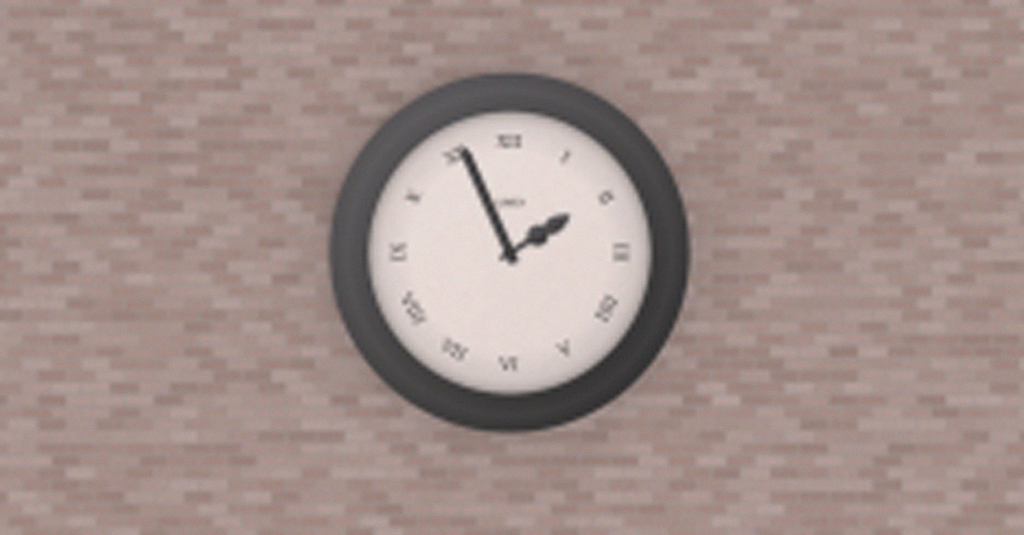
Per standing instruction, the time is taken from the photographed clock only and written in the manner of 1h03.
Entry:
1h56
